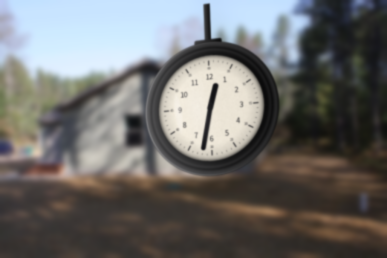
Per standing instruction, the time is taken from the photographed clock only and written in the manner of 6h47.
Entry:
12h32
